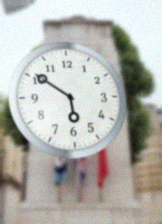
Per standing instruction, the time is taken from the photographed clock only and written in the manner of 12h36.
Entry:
5h51
